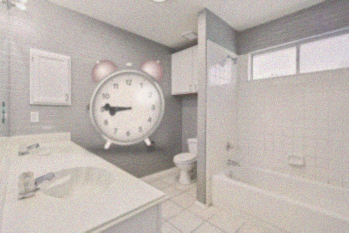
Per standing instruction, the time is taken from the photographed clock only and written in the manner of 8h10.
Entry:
8h46
